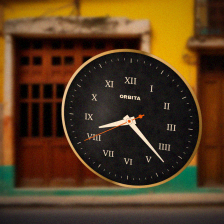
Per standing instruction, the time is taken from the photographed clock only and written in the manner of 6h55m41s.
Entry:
8h22m40s
